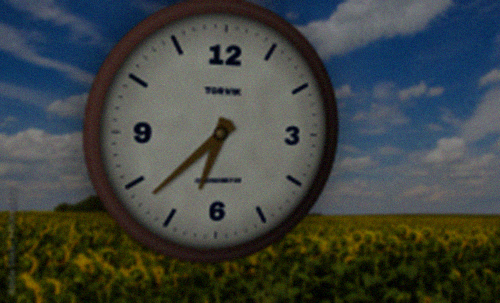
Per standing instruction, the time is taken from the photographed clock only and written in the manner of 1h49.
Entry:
6h38
